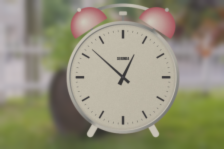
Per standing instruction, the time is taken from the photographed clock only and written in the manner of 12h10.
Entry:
12h52
